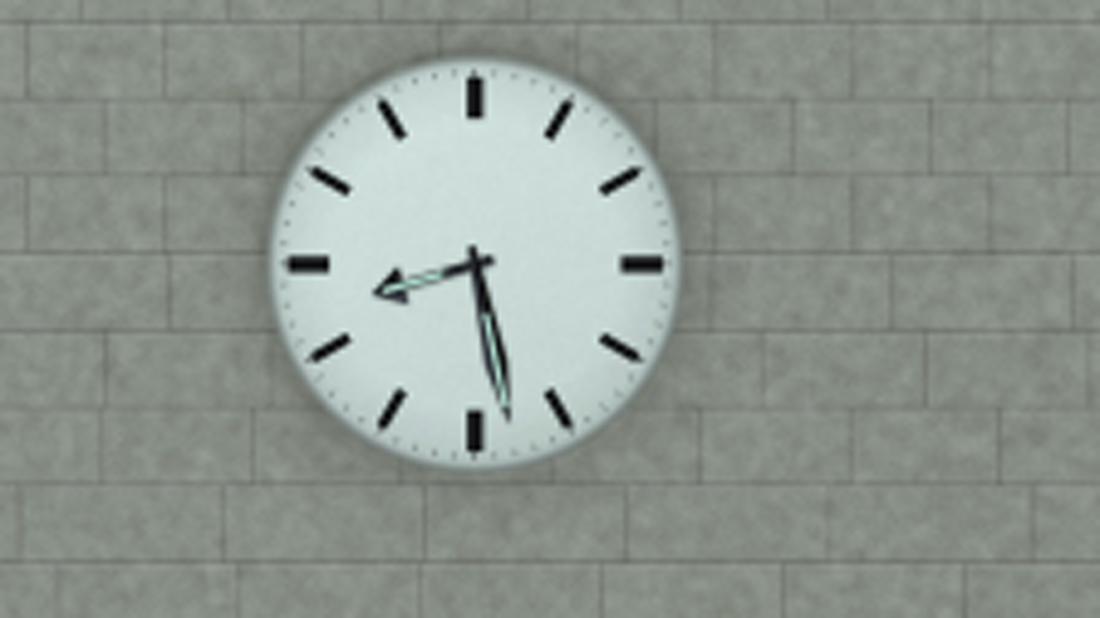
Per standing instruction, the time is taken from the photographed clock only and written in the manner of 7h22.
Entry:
8h28
